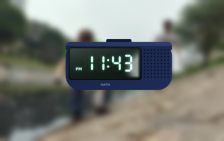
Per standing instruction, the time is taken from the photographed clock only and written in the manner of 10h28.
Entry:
11h43
